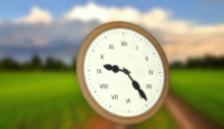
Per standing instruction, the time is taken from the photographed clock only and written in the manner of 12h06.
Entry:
9h24
